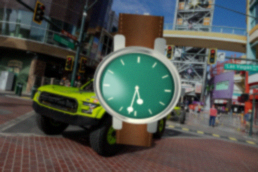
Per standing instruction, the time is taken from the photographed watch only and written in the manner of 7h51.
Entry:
5h32
